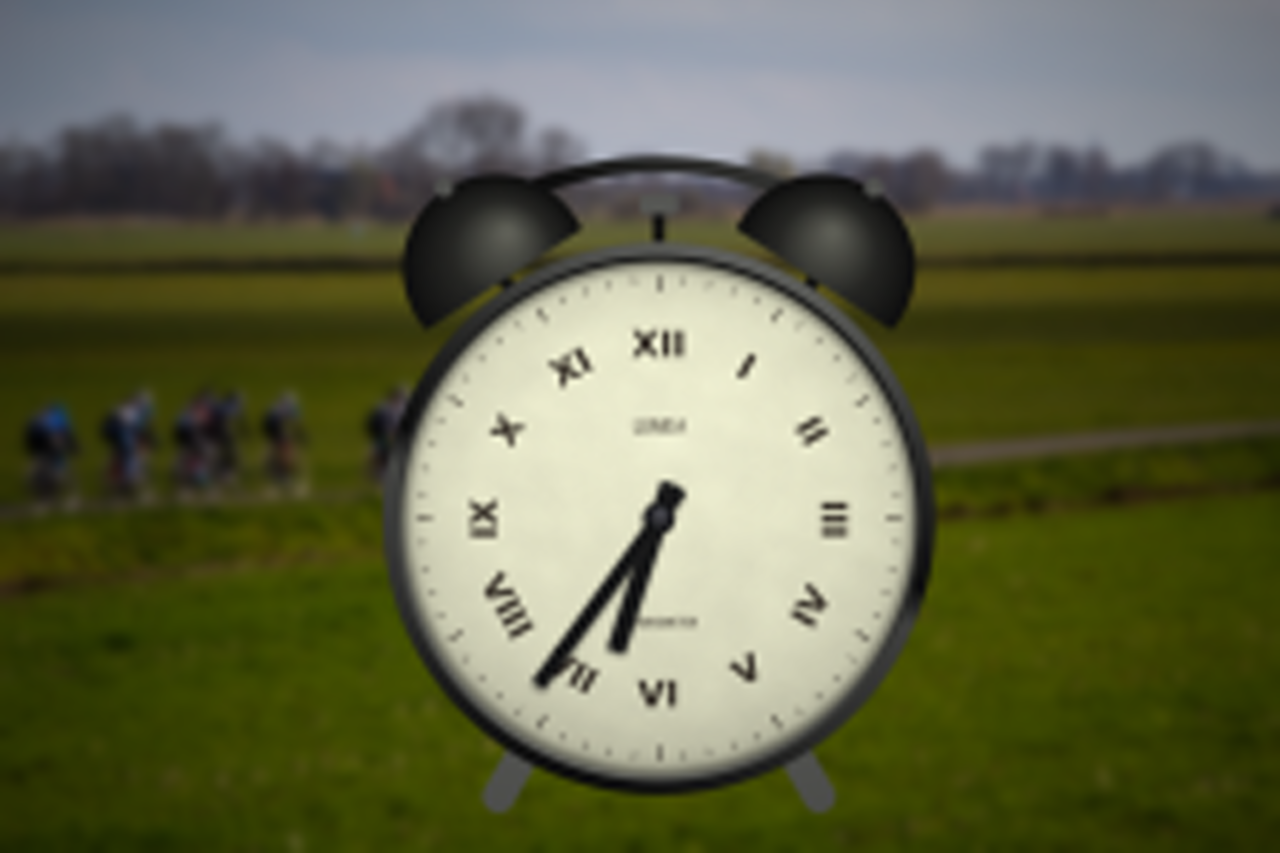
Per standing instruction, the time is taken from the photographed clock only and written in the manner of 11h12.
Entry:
6h36
